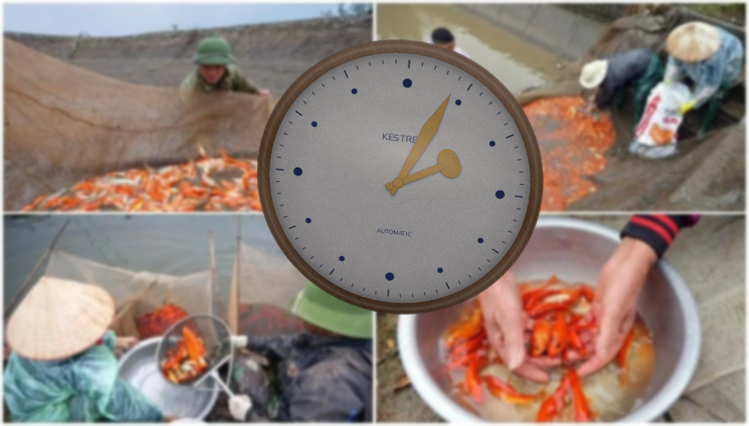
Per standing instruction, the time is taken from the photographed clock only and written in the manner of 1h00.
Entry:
2h04
